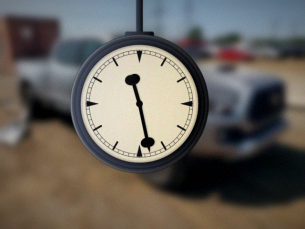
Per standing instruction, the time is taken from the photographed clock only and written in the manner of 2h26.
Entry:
11h28
